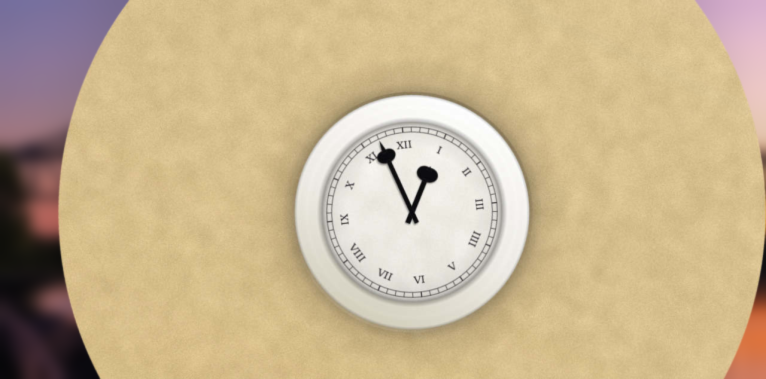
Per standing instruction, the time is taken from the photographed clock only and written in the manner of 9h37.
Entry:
12h57
